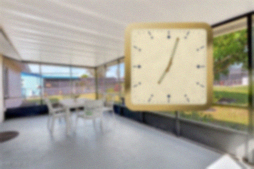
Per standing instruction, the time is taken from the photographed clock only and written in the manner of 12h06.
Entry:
7h03
